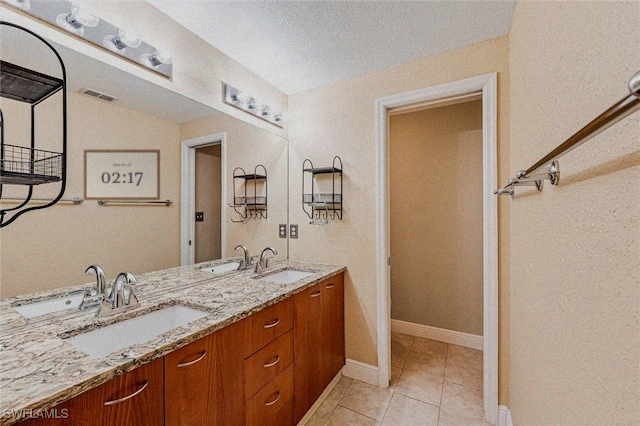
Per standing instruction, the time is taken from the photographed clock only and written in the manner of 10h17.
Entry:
2h17
